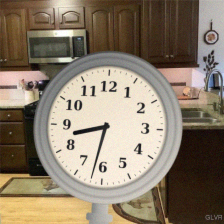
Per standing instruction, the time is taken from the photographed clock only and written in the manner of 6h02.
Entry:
8h32
